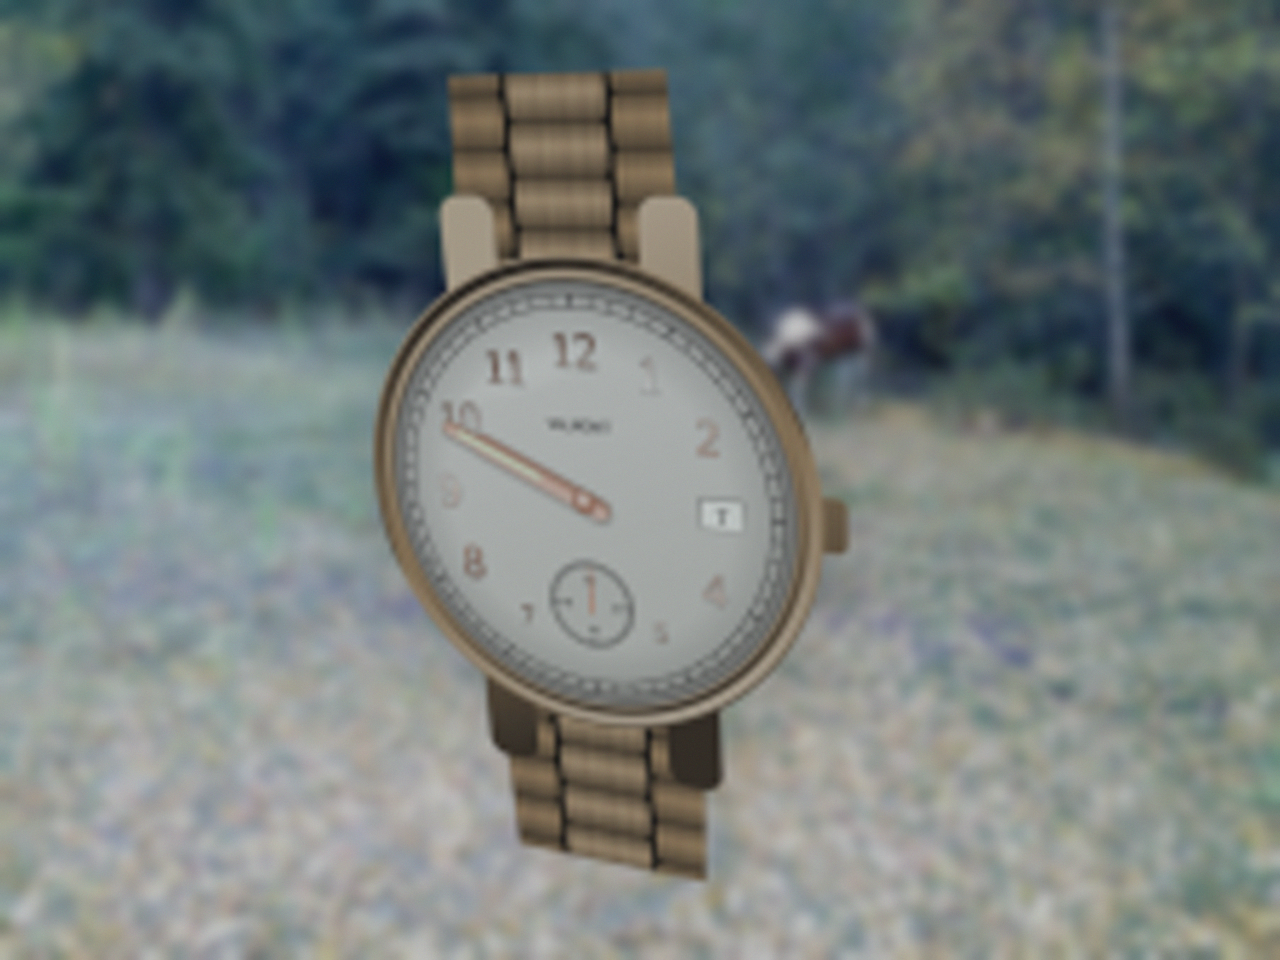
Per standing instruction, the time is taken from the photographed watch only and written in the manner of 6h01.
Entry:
9h49
